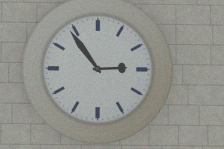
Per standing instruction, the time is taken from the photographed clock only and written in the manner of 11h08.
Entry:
2h54
